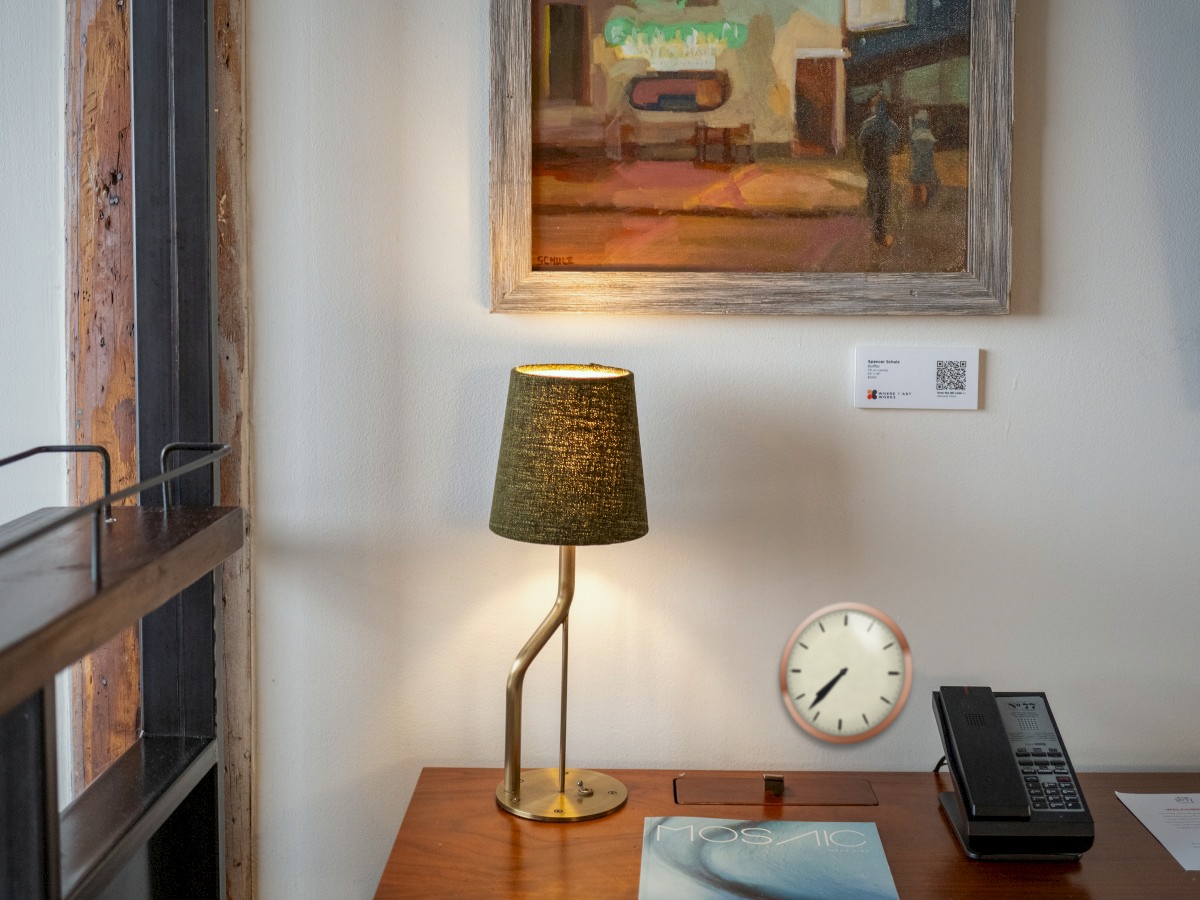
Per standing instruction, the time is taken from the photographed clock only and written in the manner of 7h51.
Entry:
7h37
